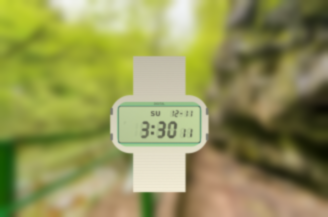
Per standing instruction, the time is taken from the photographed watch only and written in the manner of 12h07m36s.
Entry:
3h30m11s
